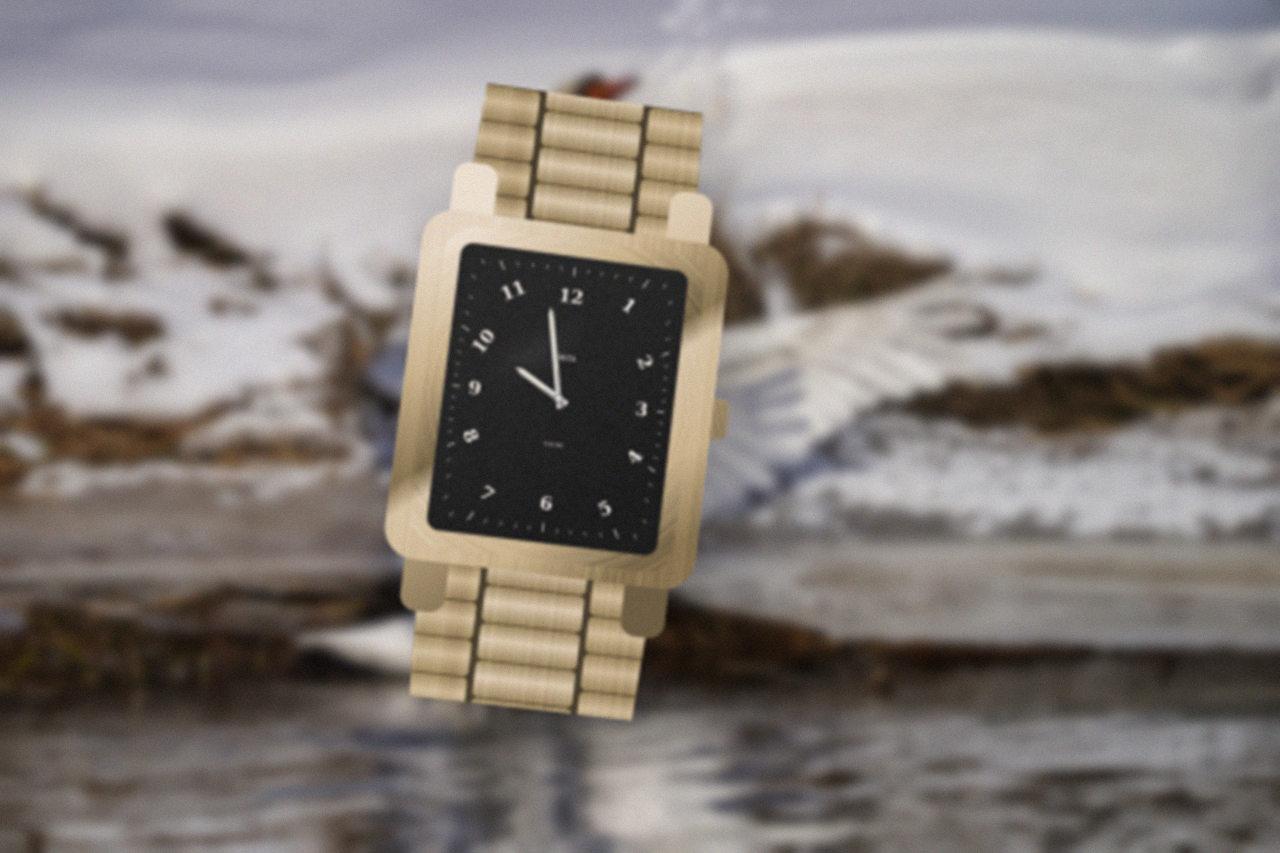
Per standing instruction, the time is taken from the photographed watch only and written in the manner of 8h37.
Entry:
9h58
